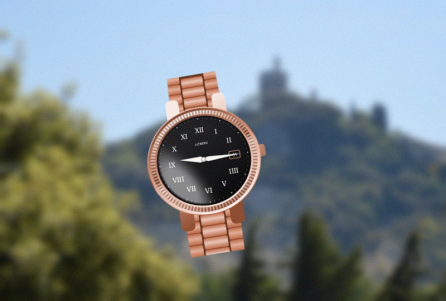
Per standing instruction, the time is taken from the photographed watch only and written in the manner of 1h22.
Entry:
9h15
